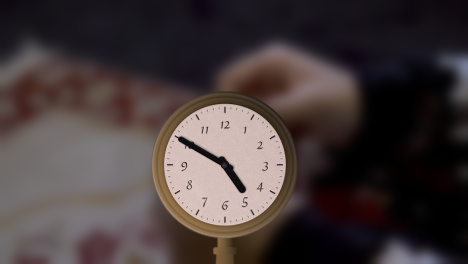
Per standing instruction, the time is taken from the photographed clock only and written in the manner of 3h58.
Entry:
4h50
